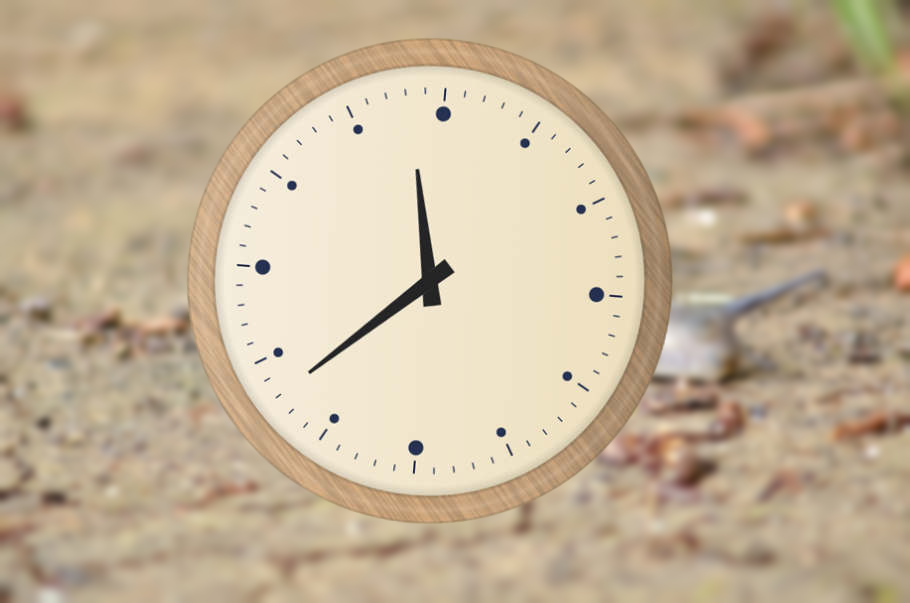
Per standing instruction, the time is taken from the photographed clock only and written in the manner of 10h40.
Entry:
11h38
